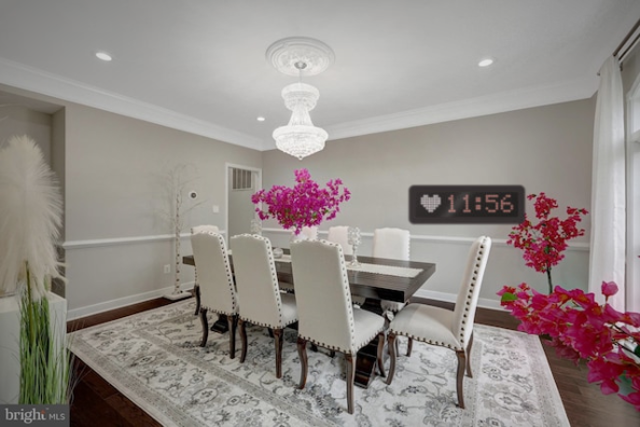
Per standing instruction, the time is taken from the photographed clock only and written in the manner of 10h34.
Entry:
11h56
